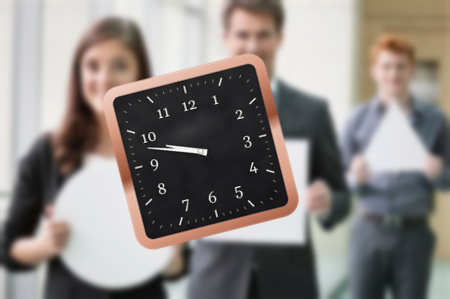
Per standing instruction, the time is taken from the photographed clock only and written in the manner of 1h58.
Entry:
9h48
